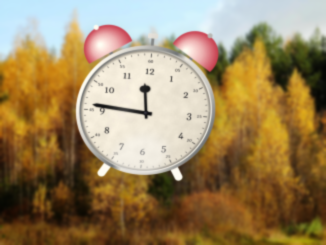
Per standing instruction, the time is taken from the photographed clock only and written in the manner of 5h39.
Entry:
11h46
